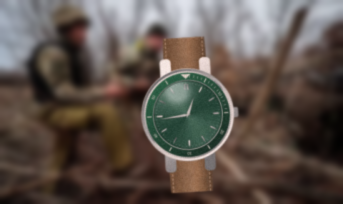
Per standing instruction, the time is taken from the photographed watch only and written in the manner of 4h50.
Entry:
12h44
